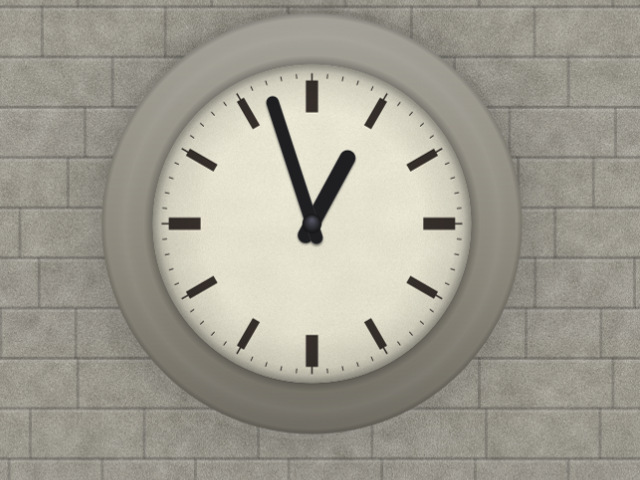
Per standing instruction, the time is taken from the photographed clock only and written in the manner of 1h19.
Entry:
12h57
